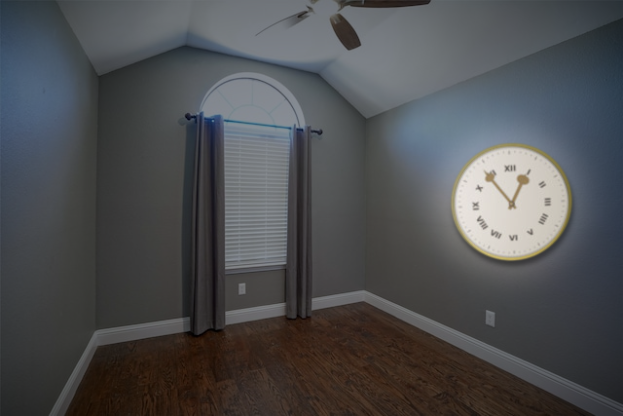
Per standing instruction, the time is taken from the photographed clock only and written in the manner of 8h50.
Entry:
12h54
